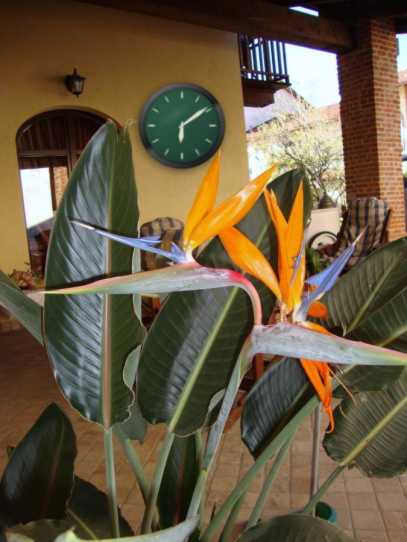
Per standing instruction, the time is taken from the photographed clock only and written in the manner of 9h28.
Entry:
6h09
